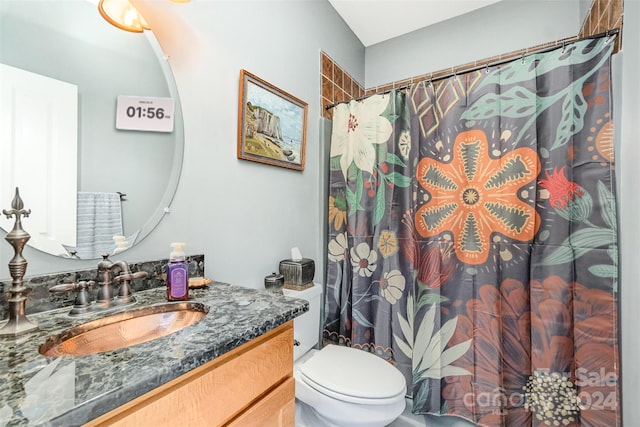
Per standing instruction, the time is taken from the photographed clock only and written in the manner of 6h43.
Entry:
1h56
